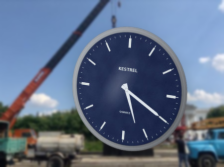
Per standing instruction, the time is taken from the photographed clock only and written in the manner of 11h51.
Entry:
5h20
